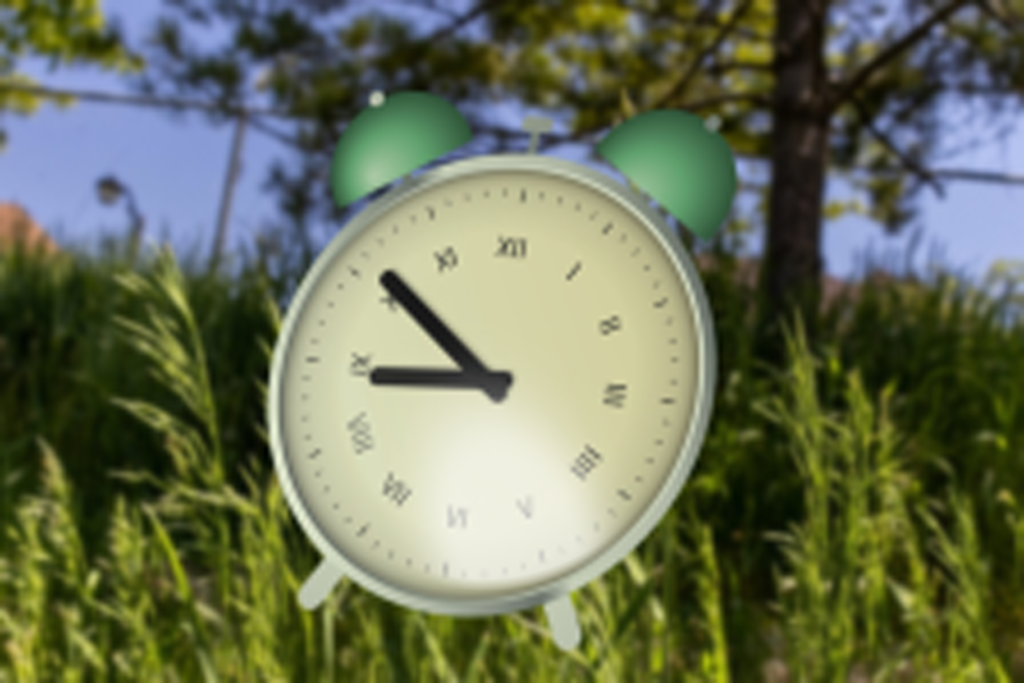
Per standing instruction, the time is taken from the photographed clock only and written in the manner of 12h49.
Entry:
8h51
